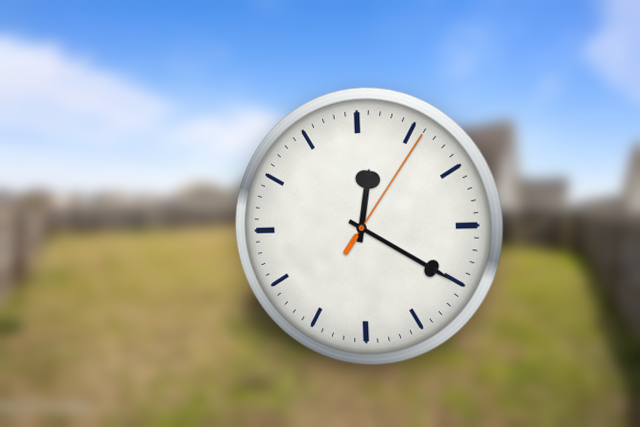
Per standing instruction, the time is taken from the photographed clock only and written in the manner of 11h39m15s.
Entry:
12h20m06s
